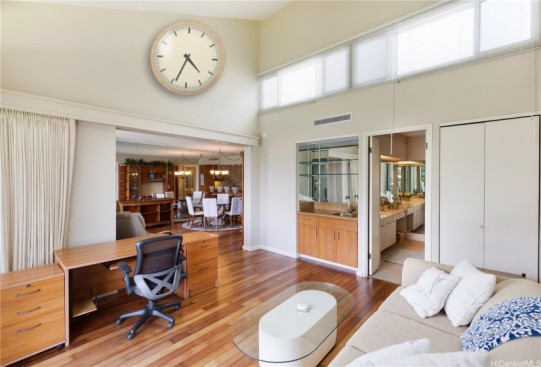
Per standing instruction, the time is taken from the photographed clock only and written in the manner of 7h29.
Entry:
4h34
